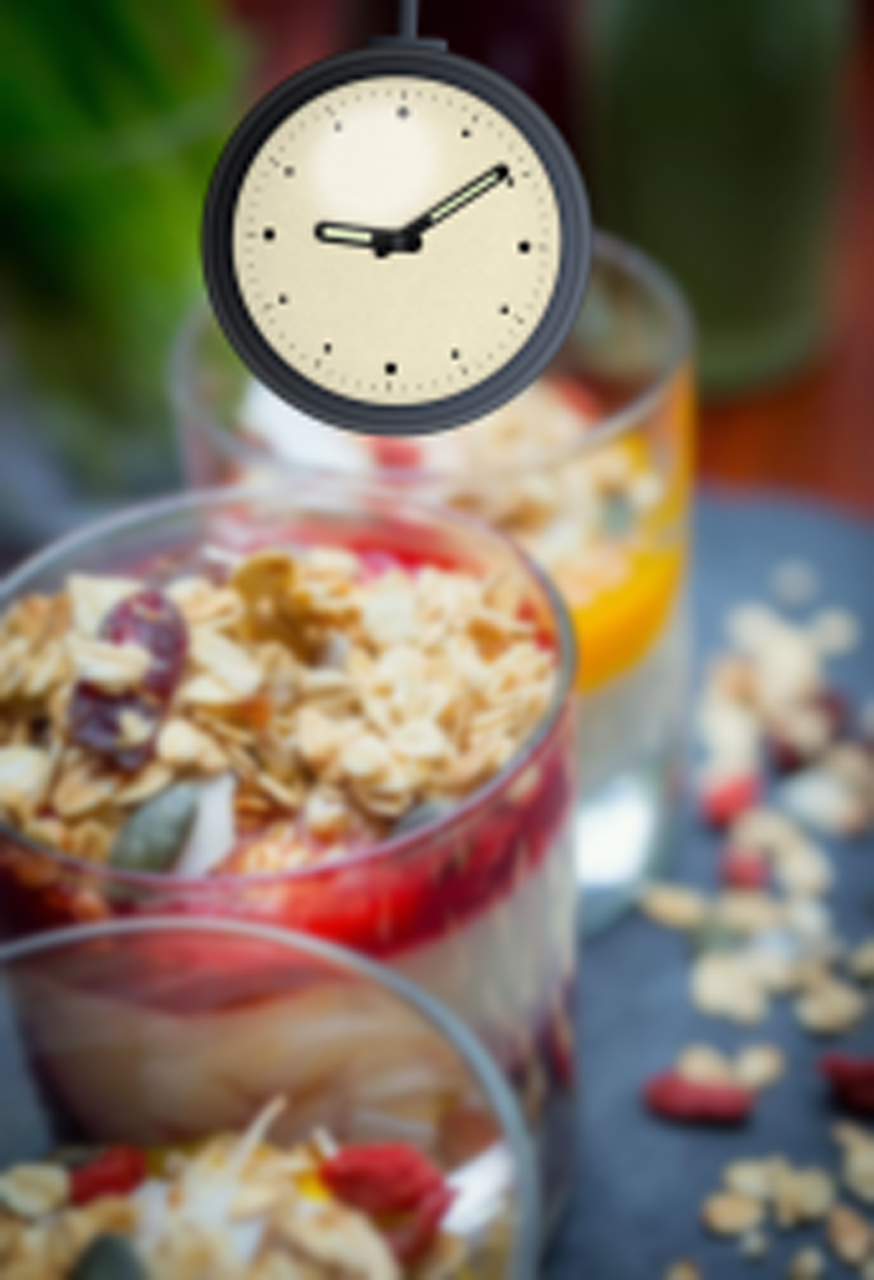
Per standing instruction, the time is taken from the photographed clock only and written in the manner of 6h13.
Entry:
9h09
